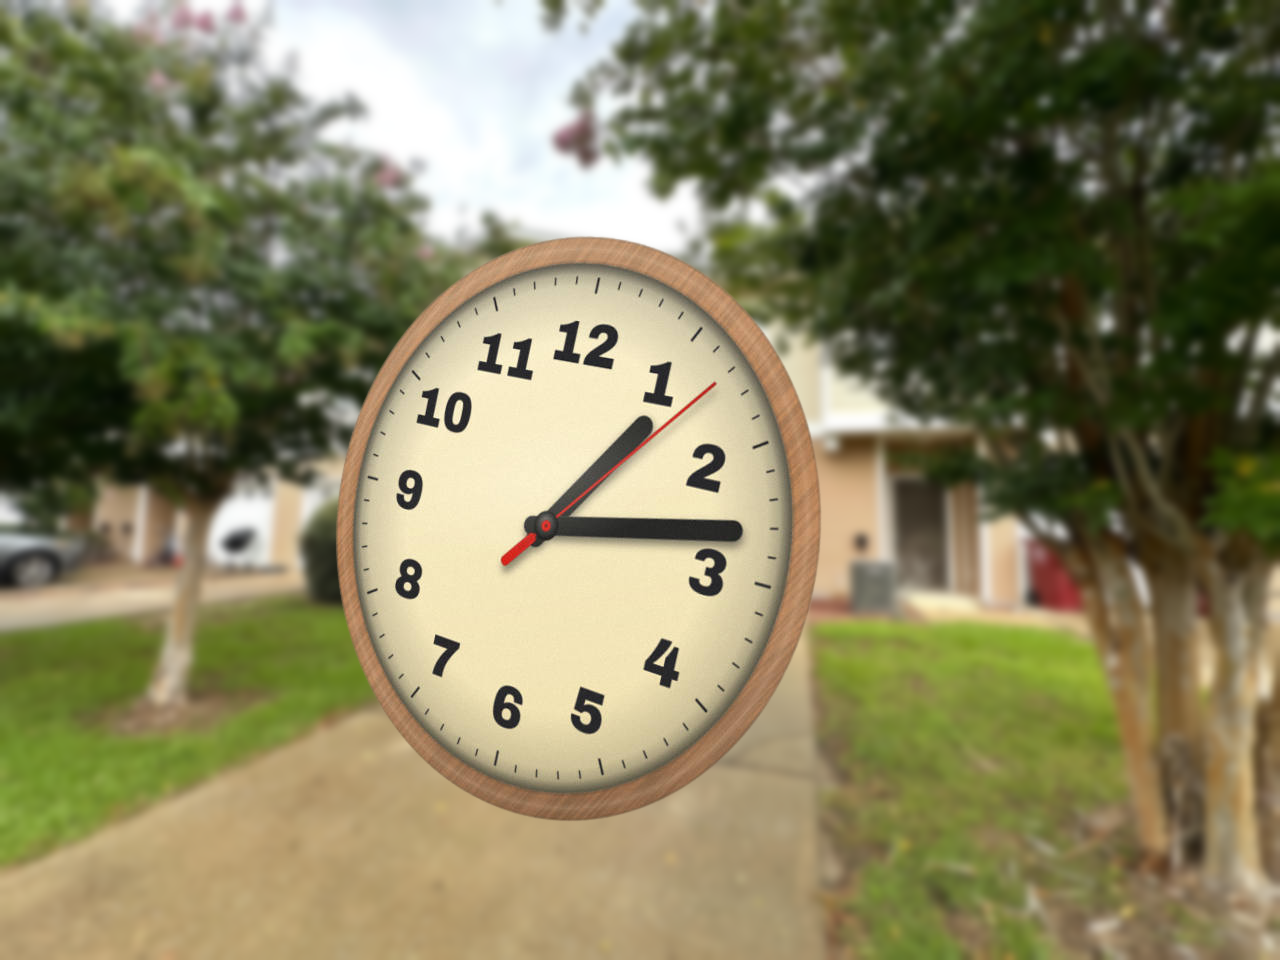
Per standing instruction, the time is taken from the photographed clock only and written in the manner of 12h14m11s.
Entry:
1h13m07s
